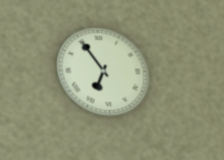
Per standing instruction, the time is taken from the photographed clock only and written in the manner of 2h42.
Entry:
6h55
